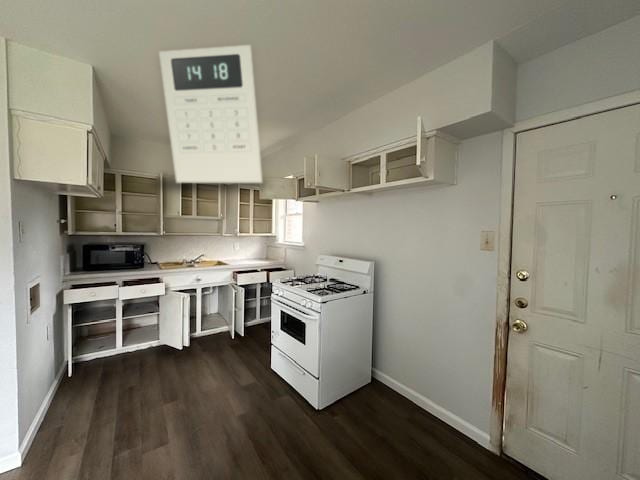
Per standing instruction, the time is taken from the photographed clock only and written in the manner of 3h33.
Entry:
14h18
